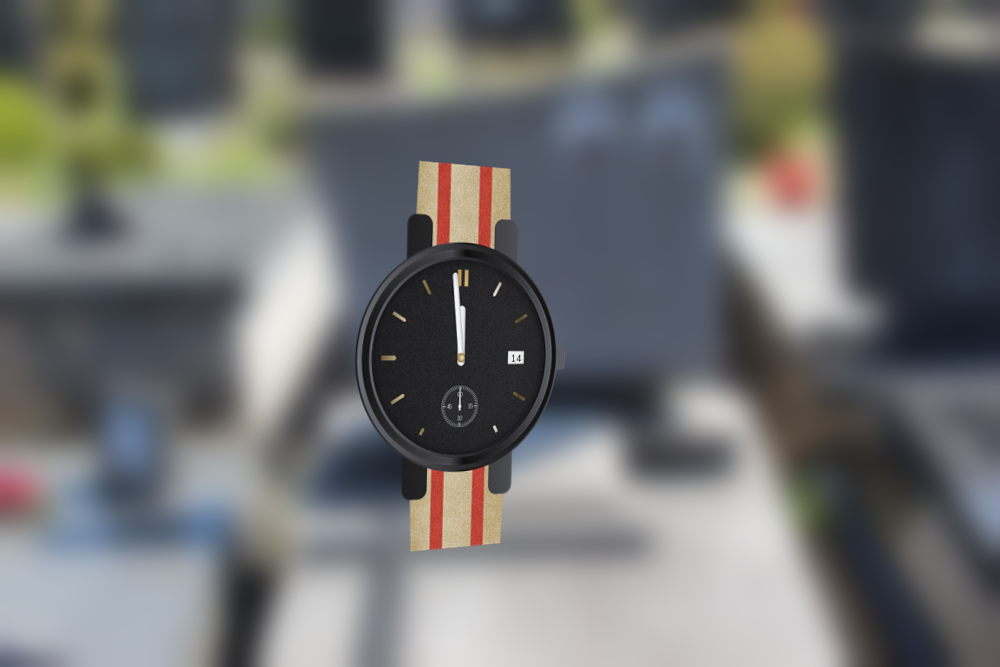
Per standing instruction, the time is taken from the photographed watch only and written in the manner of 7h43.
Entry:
11h59
